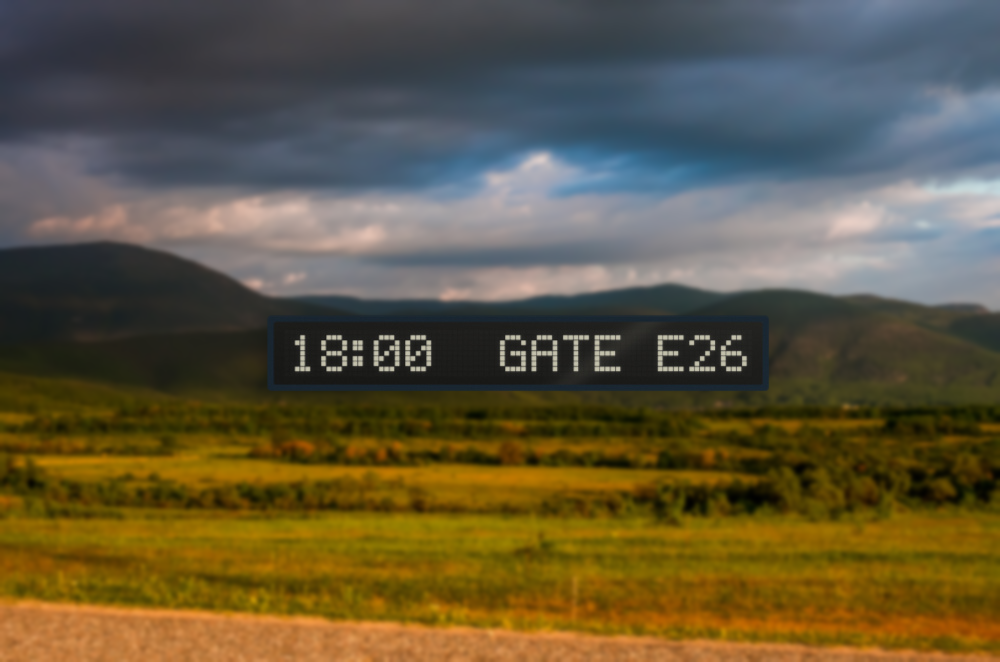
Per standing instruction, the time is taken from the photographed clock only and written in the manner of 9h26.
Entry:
18h00
